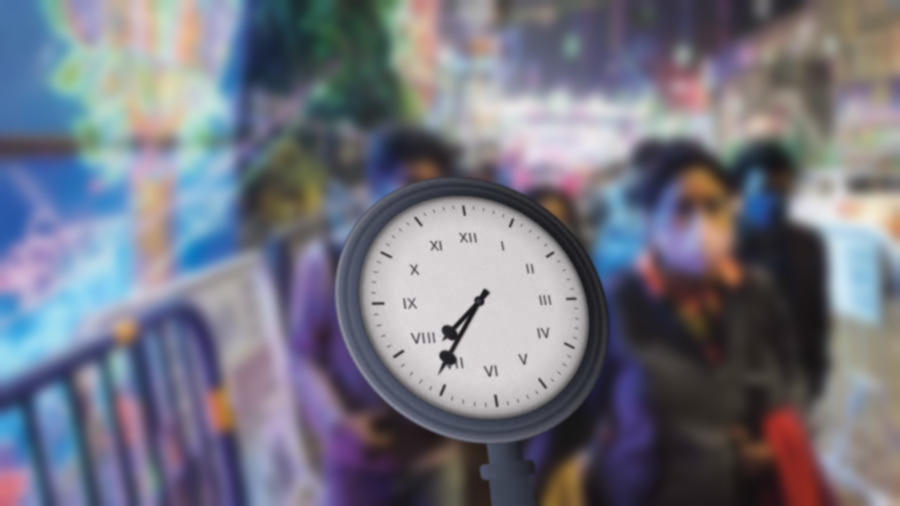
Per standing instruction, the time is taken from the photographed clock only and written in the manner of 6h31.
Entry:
7h36
